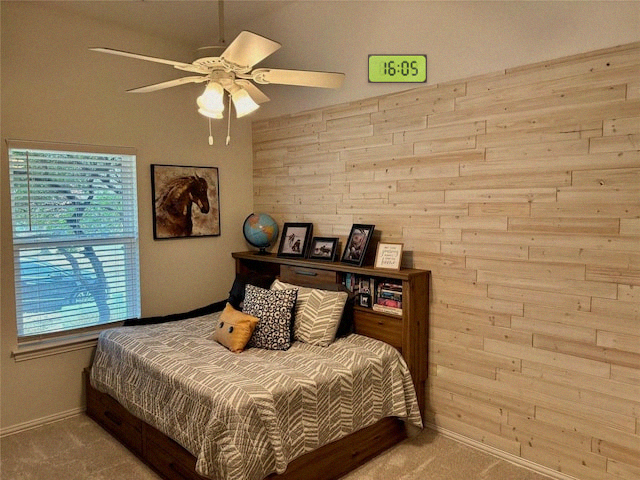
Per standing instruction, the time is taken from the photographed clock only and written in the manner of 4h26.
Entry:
16h05
